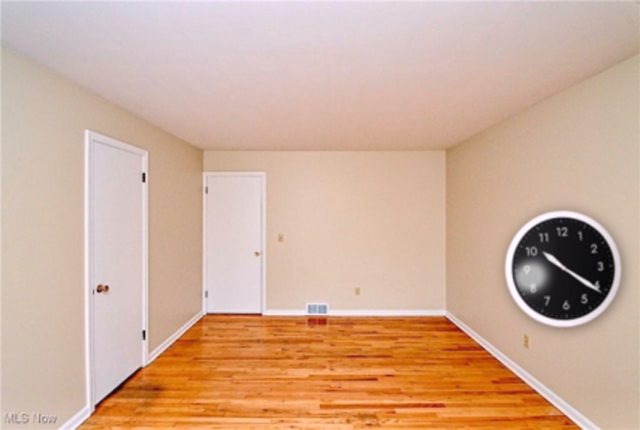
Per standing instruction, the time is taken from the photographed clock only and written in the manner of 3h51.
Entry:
10h21
